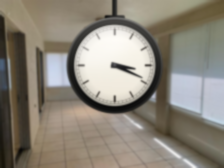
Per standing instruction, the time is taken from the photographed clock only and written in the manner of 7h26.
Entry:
3h19
